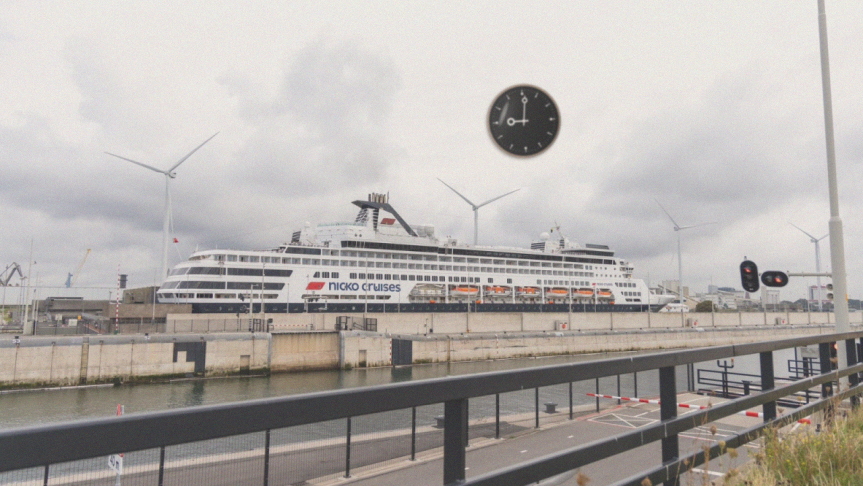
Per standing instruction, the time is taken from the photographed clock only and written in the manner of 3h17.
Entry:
9h01
